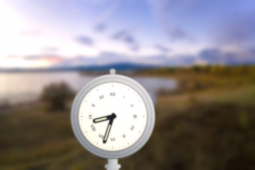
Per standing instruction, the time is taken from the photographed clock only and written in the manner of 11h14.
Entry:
8h33
